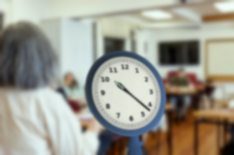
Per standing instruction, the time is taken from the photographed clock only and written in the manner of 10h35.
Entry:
10h22
